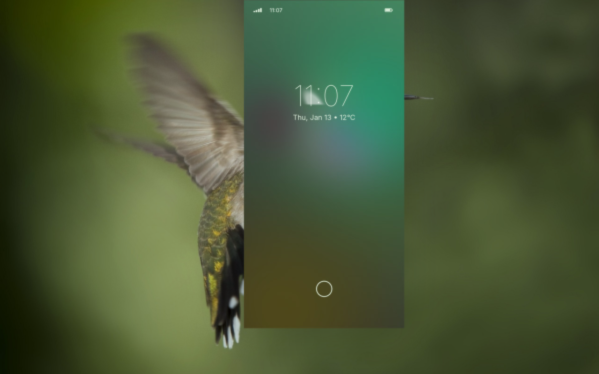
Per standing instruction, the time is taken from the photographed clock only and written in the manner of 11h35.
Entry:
11h07
